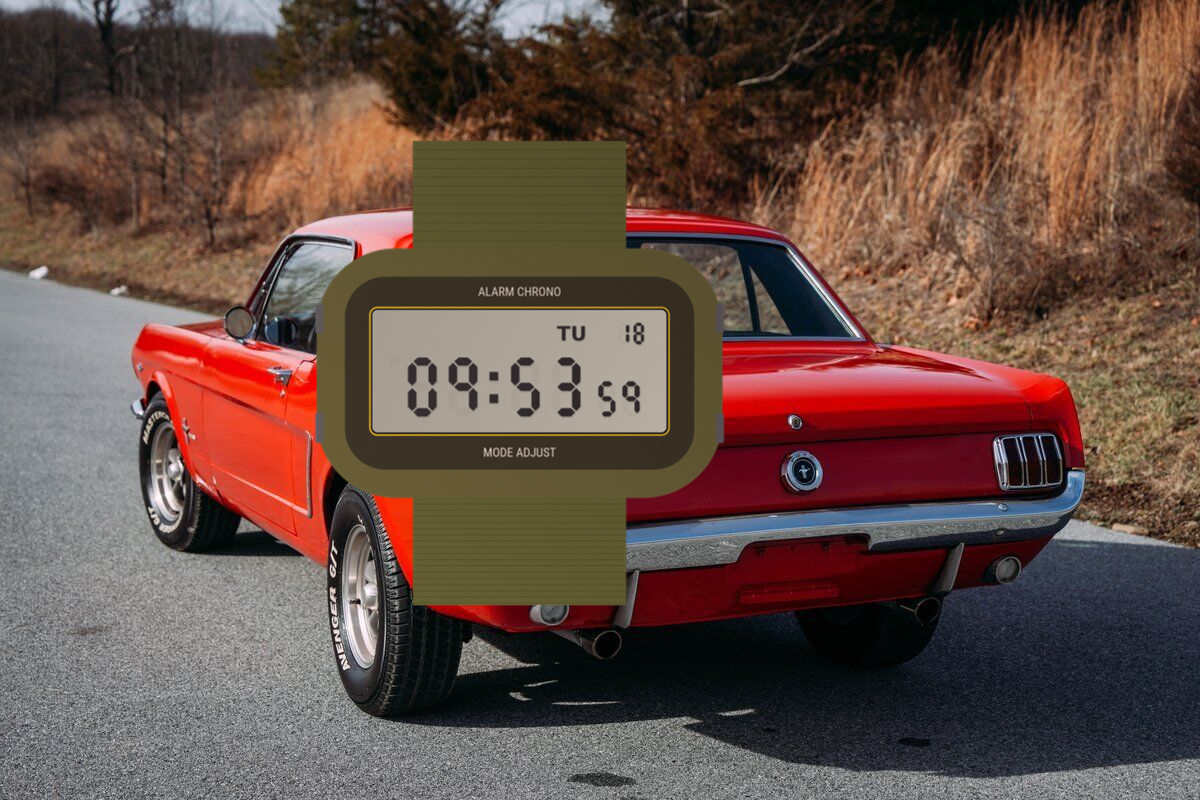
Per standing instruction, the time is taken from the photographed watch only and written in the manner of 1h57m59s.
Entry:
9h53m59s
